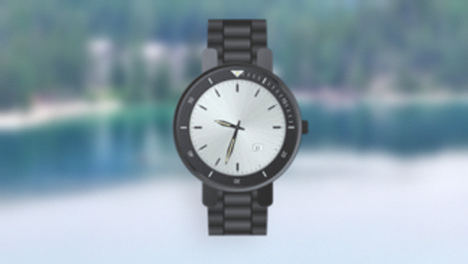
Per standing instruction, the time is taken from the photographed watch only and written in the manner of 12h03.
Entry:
9h33
